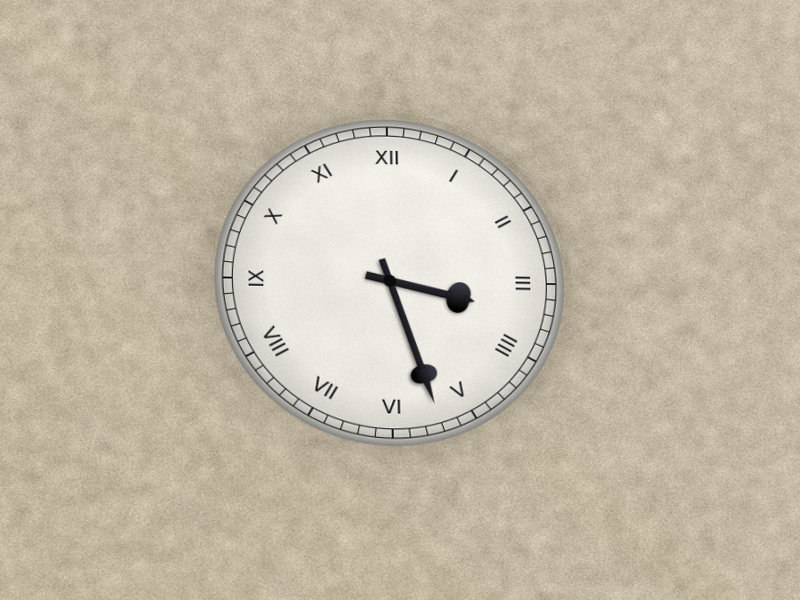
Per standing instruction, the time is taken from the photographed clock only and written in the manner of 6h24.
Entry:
3h27
